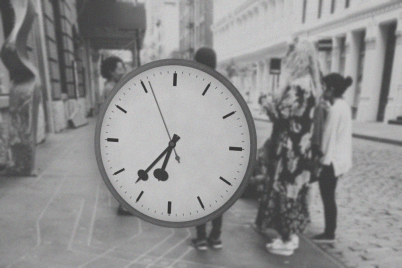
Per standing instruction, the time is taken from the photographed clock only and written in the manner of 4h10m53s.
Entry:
6h36m56s
